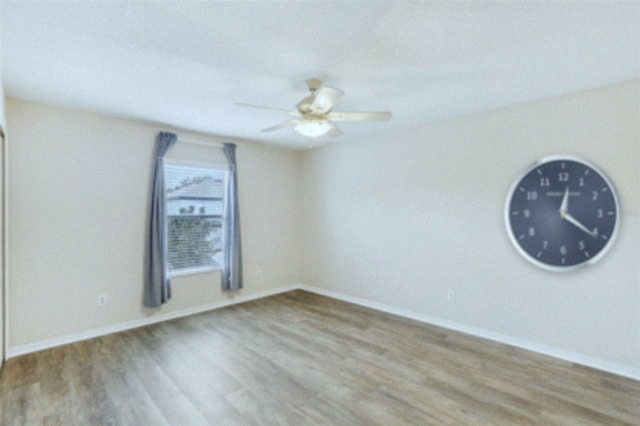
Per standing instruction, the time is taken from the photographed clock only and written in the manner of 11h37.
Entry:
12h21
